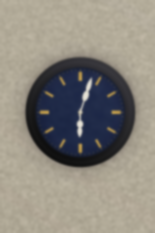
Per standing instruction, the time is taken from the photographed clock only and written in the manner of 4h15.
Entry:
6h03
